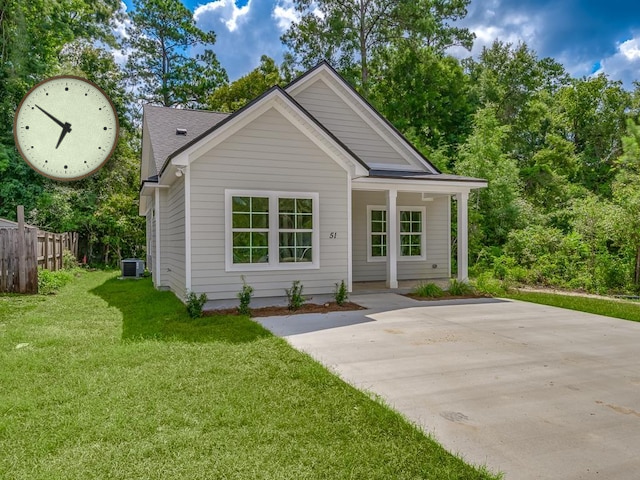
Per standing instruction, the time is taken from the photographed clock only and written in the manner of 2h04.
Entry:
6h51
